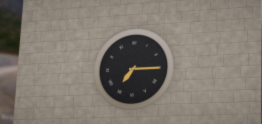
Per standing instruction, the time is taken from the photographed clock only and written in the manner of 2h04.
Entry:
7h15
